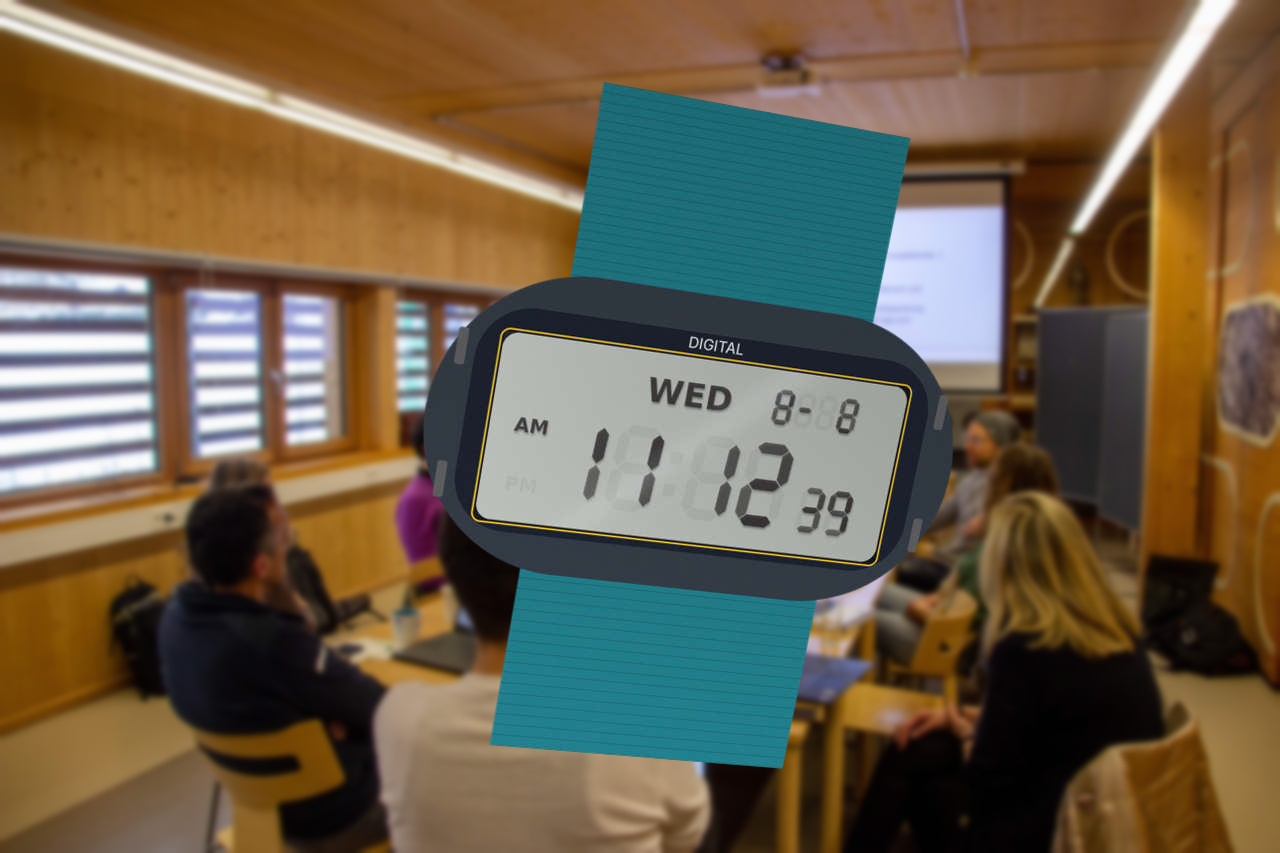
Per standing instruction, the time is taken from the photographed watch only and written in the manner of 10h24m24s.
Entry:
11h12m39s
